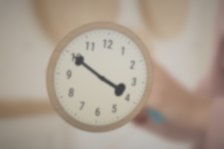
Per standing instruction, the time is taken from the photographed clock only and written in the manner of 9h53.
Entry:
3h50
